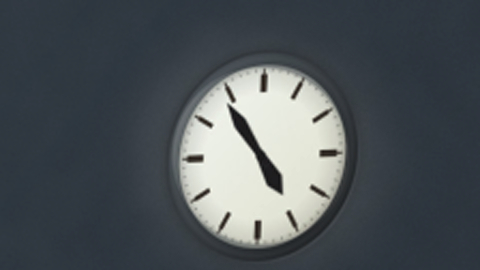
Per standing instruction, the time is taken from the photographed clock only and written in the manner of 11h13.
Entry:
4h54
